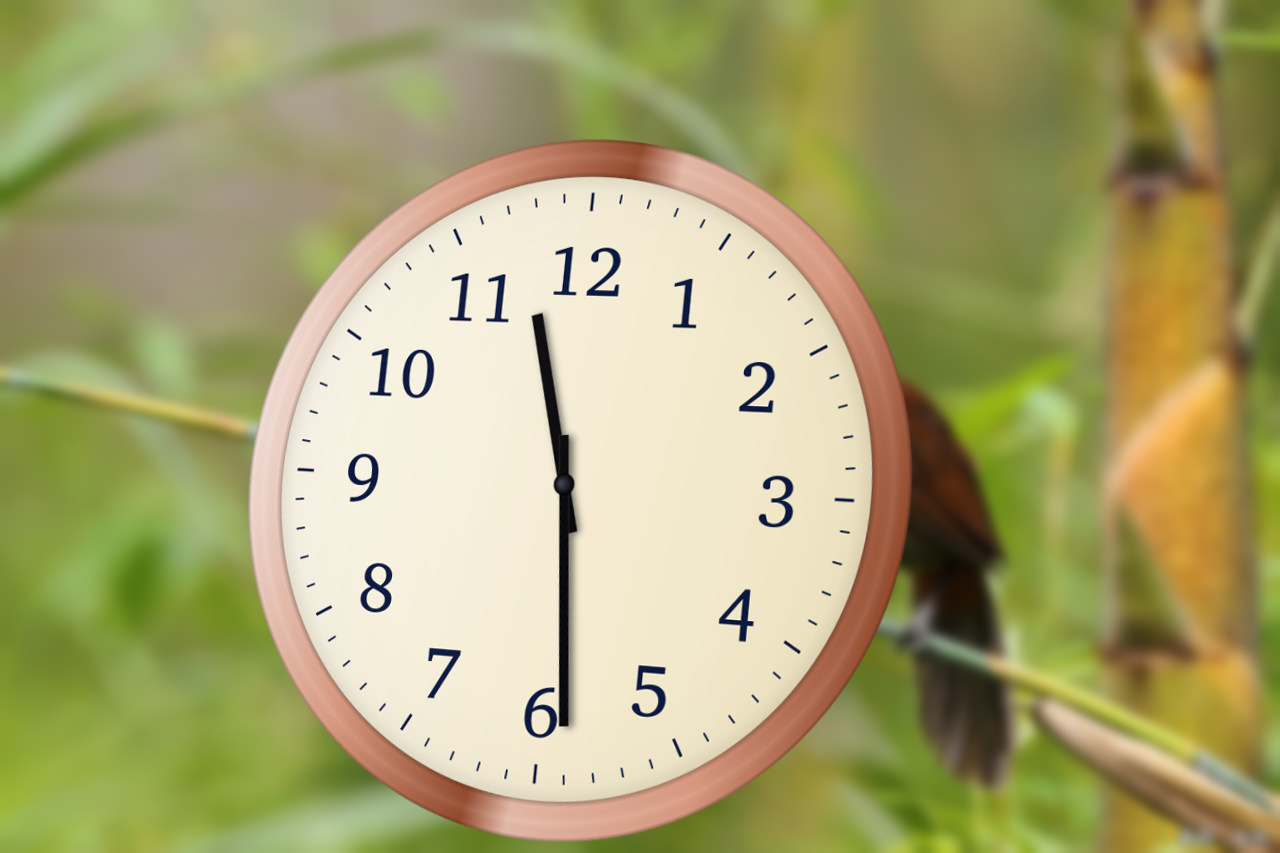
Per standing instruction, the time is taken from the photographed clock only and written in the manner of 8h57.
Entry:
11h29
